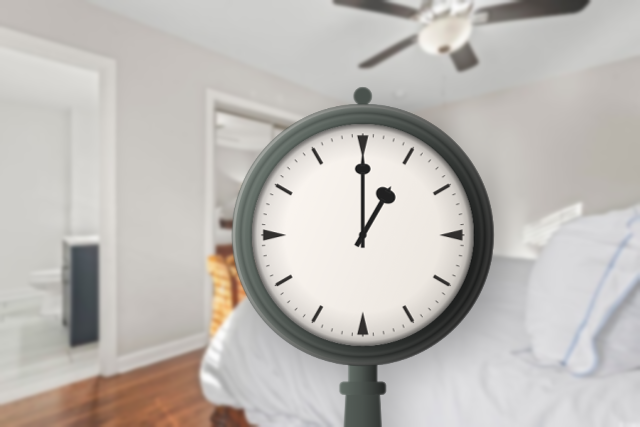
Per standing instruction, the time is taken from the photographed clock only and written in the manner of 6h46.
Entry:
1h00
